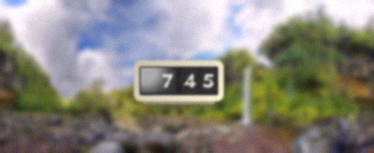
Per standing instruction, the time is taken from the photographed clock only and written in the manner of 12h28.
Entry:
7h45
